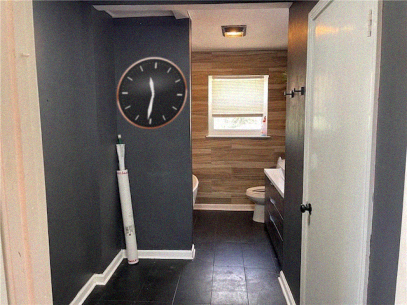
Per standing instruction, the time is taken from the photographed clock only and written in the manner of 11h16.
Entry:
11h31
